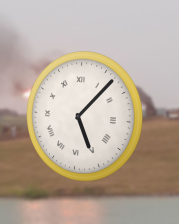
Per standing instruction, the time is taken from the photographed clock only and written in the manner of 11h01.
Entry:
5h07
